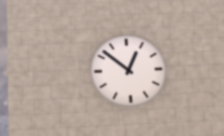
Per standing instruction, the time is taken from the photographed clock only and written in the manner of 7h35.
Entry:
12h52
